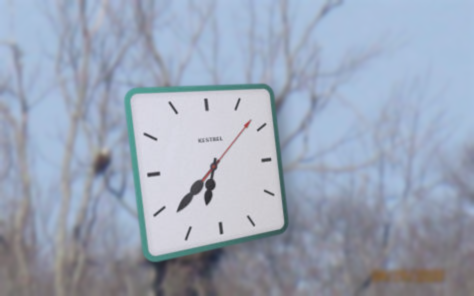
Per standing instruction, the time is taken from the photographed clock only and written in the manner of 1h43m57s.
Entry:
6h38m08s
